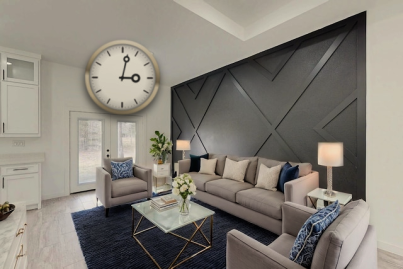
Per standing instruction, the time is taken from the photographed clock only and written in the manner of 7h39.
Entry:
3h02
